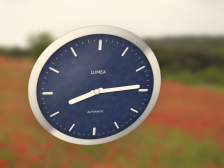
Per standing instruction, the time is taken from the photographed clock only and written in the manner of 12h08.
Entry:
8h14
